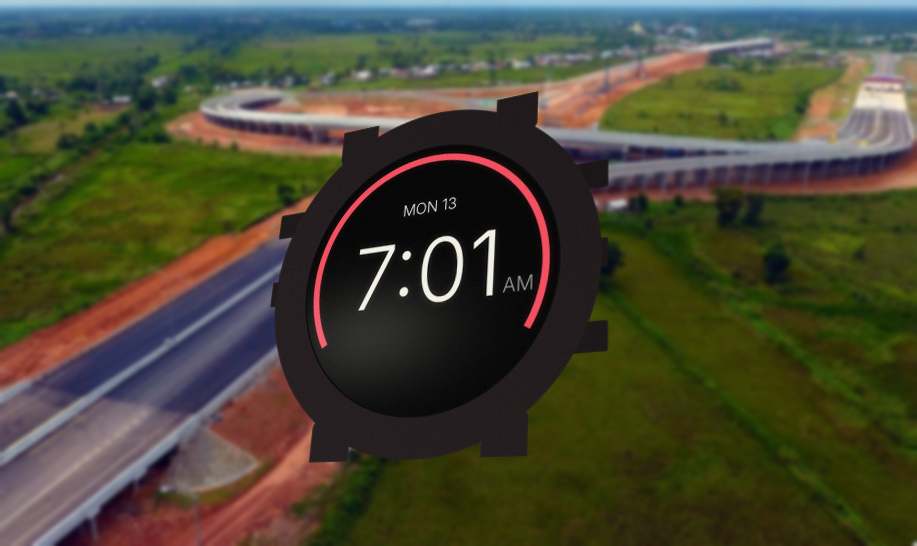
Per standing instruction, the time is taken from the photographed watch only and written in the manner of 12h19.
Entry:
7h01
